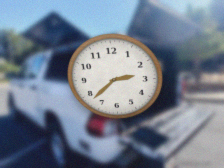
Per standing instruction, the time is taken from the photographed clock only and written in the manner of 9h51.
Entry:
2h38
